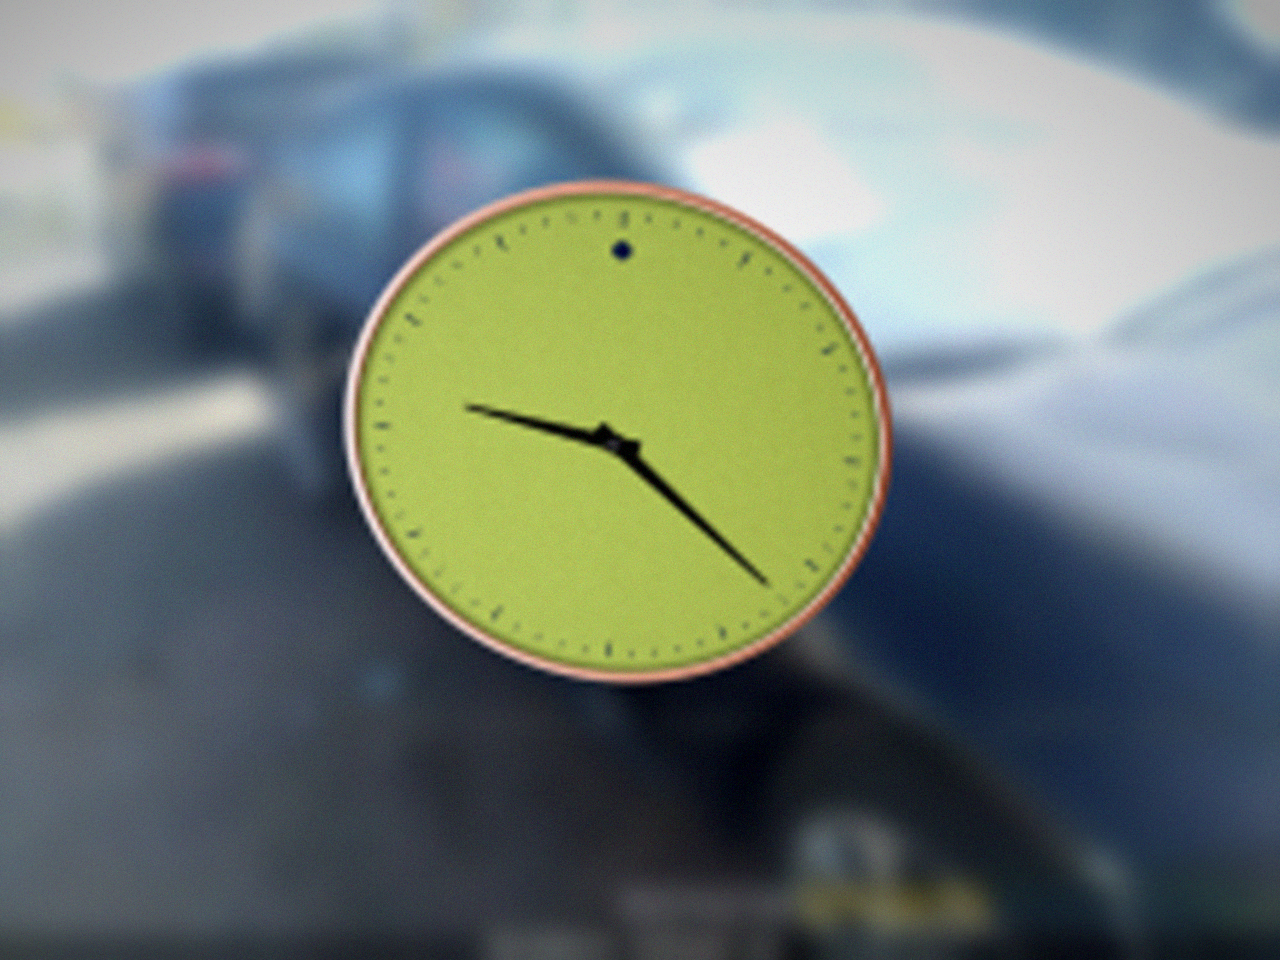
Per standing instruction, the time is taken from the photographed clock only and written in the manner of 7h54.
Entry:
9h22
